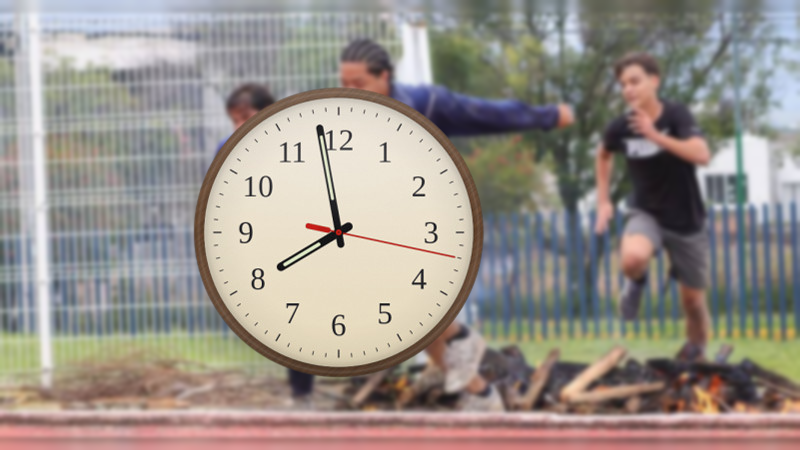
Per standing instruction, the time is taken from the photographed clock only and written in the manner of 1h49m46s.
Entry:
7h58m17s
